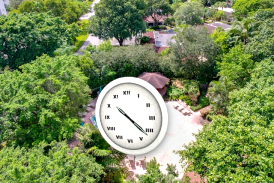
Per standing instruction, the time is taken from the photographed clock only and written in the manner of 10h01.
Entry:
10h22
